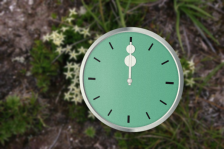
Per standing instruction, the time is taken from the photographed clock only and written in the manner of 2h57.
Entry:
12h00
